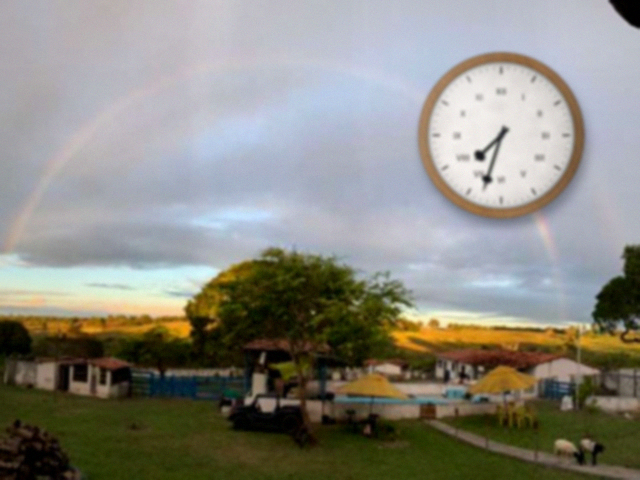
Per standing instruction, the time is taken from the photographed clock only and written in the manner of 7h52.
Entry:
7h33
